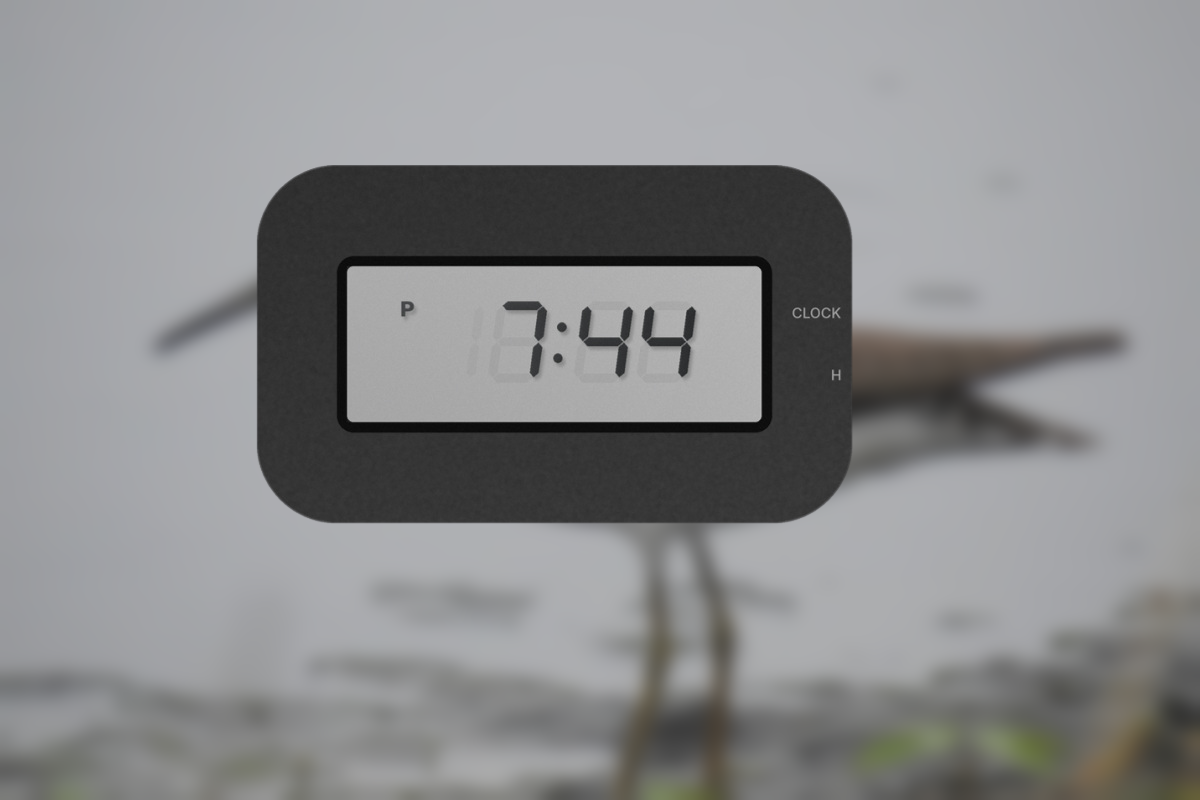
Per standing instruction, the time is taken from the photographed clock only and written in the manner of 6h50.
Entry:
7h44
